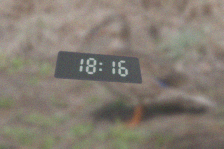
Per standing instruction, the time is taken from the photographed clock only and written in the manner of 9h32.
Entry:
18h16
